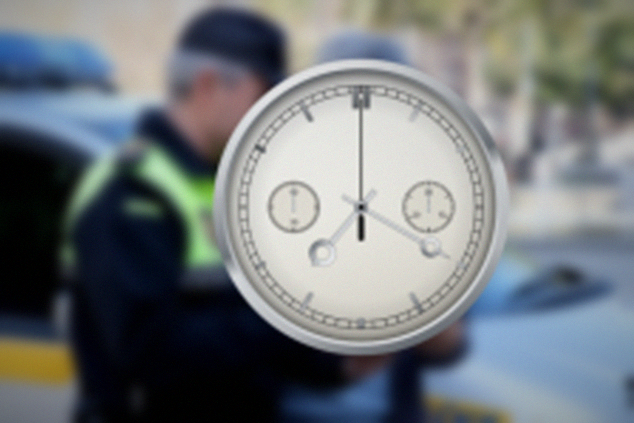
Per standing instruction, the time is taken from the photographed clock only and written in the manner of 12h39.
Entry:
7h20
